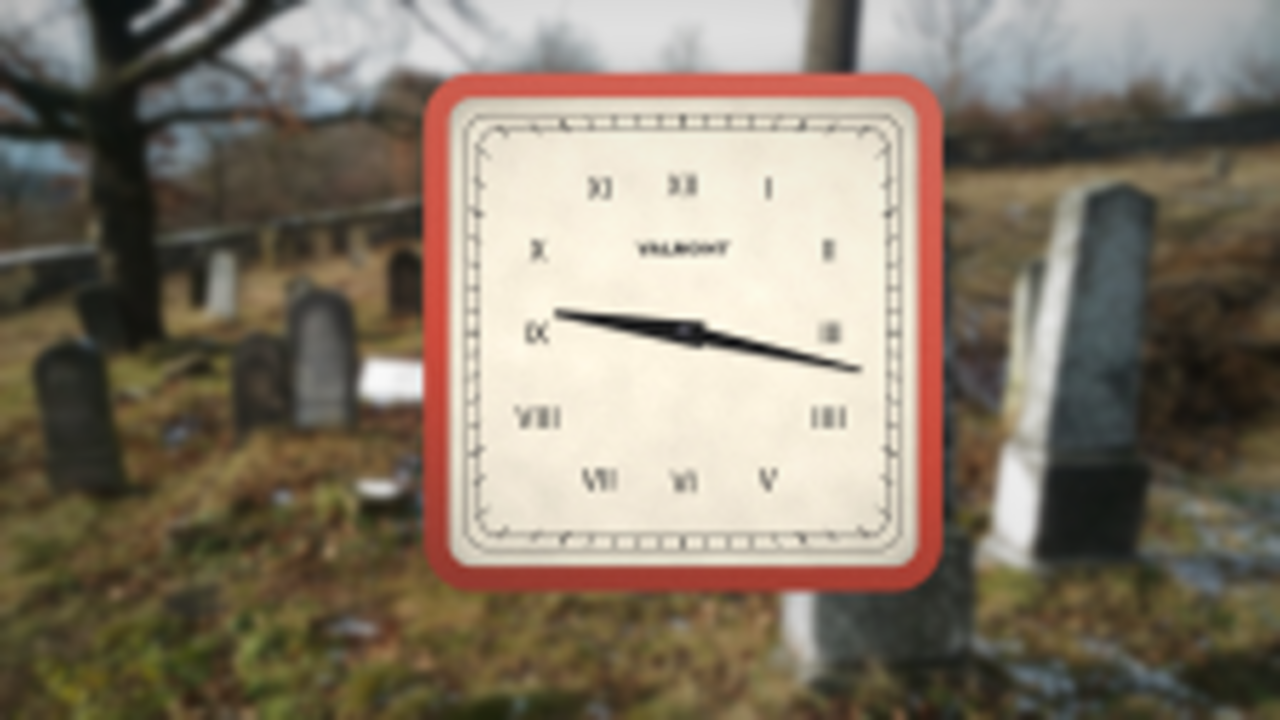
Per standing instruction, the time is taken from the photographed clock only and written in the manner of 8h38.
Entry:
9h17
